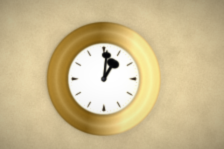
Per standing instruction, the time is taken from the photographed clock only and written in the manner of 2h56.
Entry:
1h01
